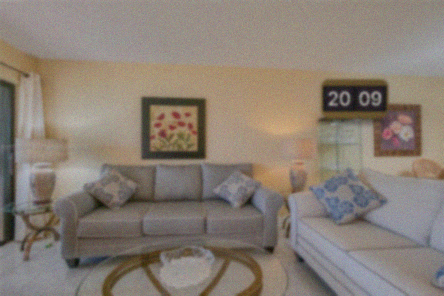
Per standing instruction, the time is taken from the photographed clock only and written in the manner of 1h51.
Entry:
20h09
